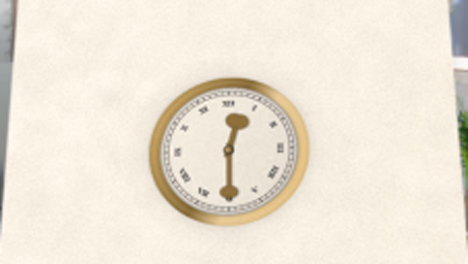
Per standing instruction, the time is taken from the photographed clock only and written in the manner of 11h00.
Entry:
12h30
